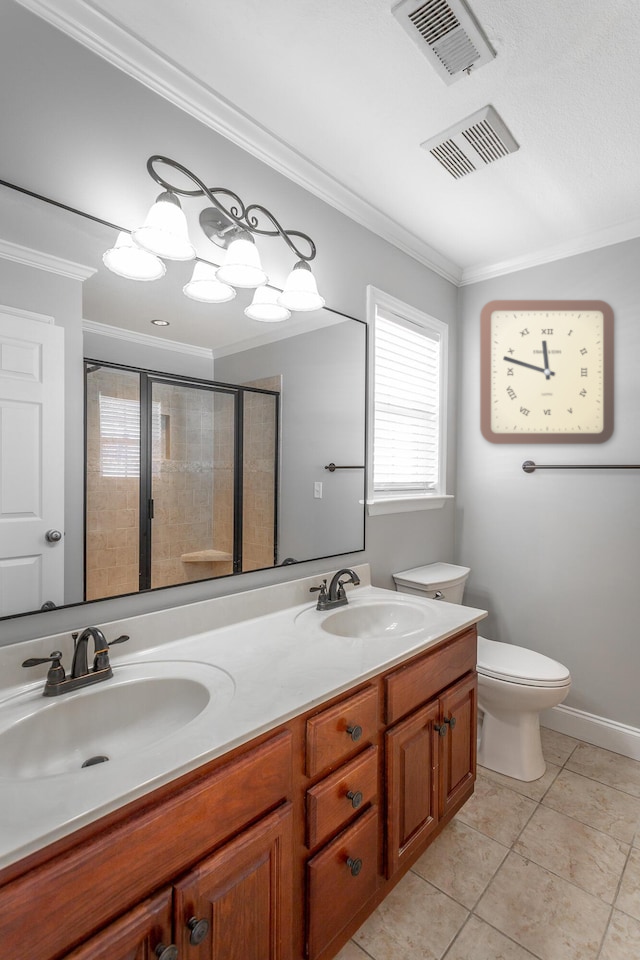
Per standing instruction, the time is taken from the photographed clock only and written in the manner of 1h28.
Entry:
11h48
